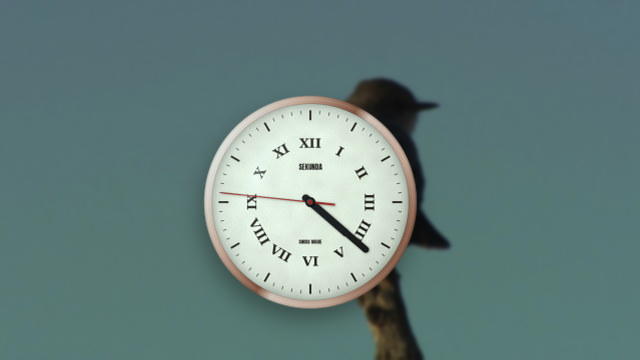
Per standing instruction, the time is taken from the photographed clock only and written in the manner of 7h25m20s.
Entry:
4h21m46s
